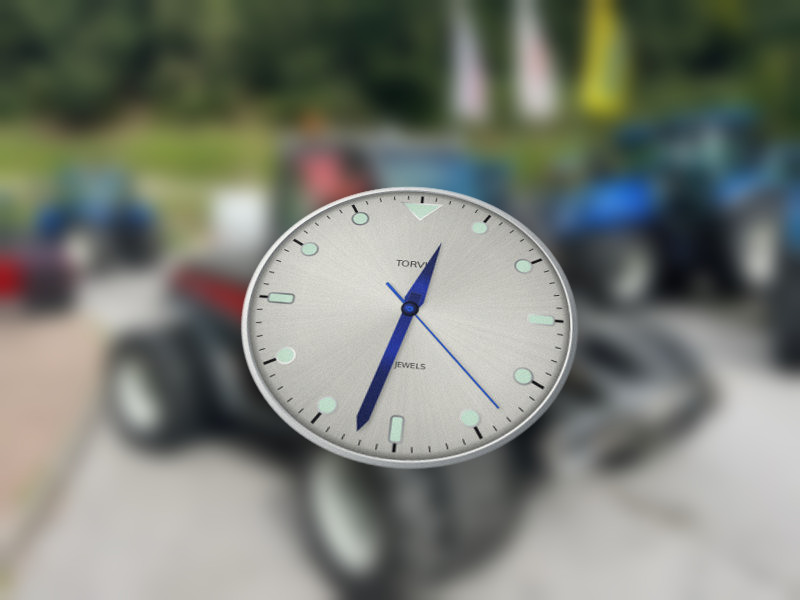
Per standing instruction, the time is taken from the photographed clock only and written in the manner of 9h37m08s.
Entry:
12h32m23s
